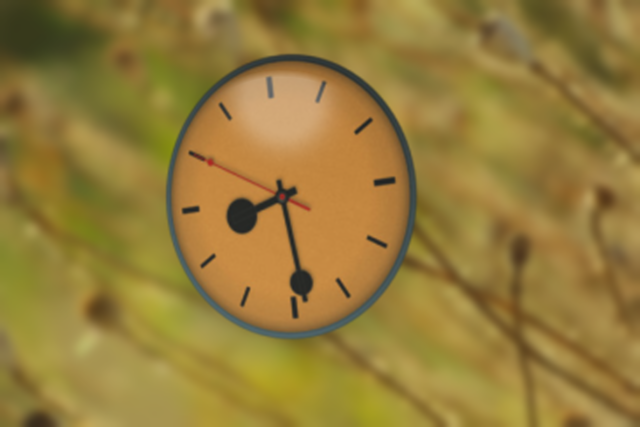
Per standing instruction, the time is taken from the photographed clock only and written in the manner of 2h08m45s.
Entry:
8h28m50s
